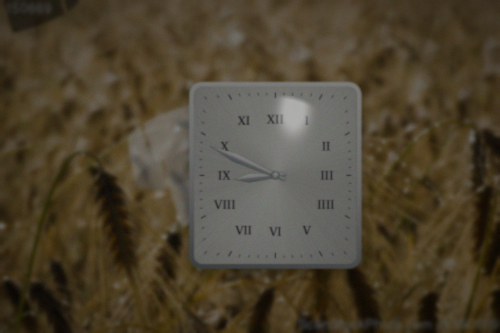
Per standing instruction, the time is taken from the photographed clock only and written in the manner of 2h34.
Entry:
8h49
